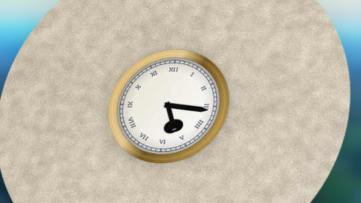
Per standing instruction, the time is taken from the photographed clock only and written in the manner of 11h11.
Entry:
5h16
